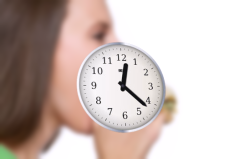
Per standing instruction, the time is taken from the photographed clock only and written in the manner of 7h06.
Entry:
12h22
